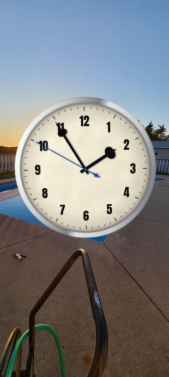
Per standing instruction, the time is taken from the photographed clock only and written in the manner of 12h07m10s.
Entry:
1h54m50s
